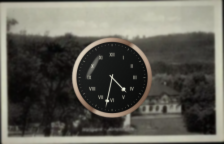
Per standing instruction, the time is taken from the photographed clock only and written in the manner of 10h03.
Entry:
4h32
